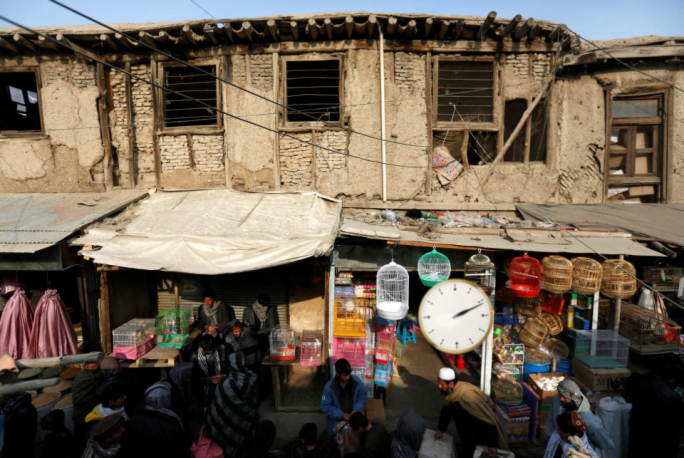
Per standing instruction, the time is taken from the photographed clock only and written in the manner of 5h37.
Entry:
2h11
